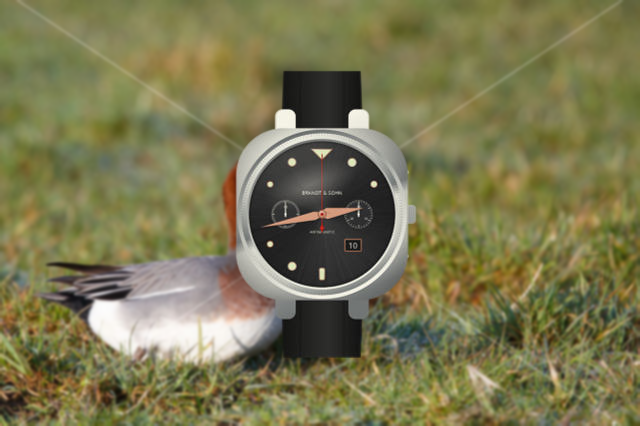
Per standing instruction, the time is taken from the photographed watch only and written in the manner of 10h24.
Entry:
2h43
